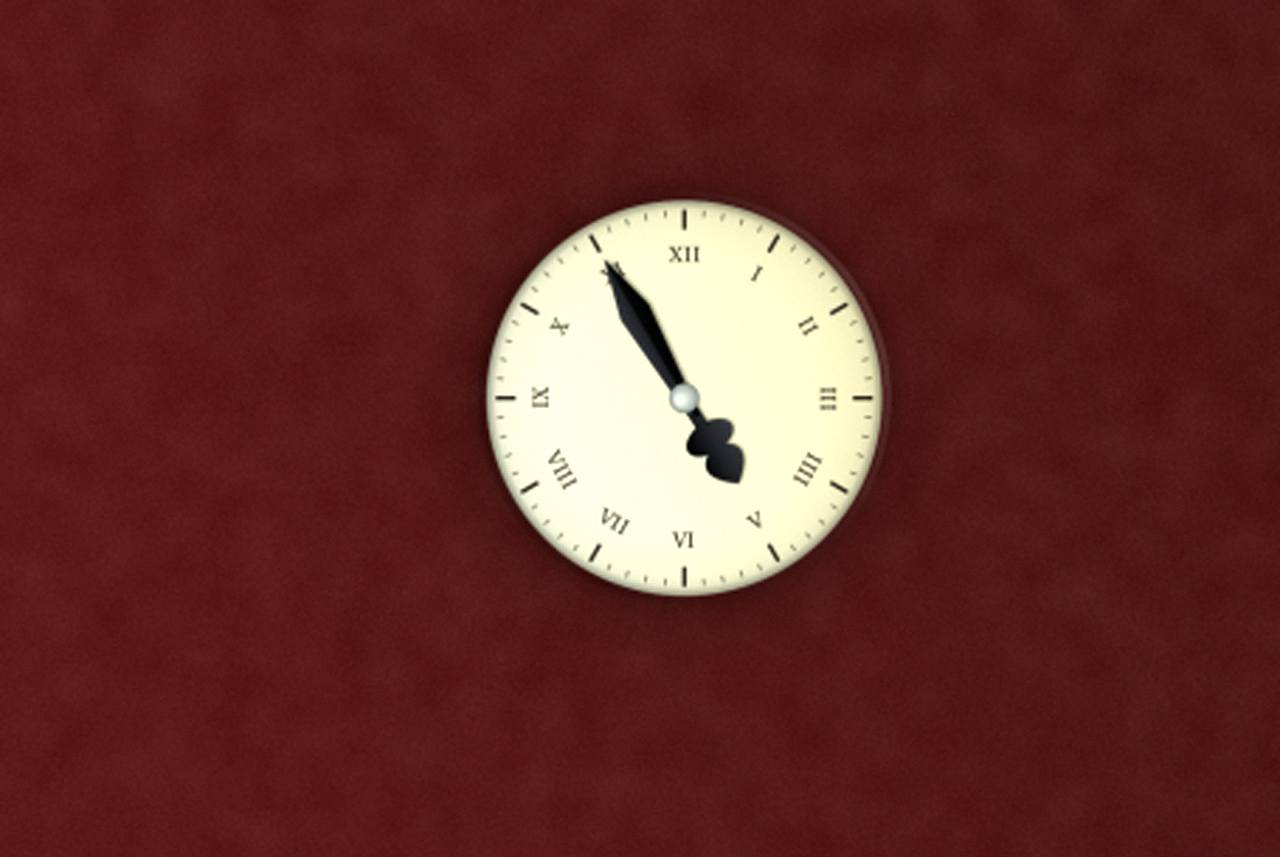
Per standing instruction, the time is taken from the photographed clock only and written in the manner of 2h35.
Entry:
4h55
